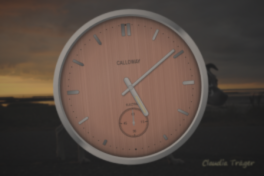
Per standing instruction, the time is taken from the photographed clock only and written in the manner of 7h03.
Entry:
5h09
